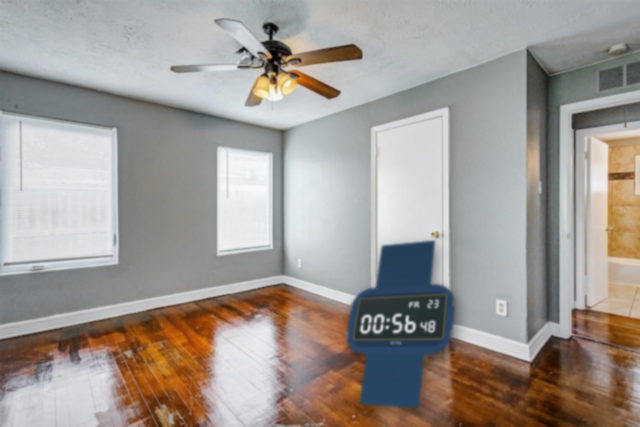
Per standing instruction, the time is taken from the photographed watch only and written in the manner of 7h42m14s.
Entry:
0h56m48s
